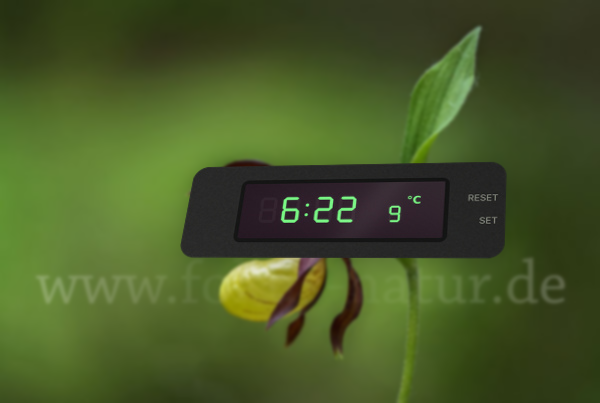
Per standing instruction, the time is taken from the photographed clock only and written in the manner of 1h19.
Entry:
6h22
